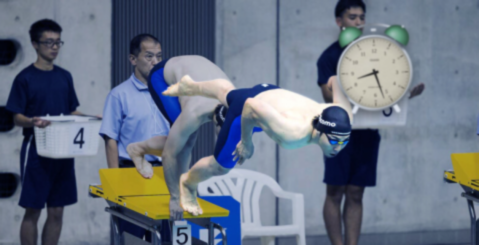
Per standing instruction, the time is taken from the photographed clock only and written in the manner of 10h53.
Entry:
8h27
